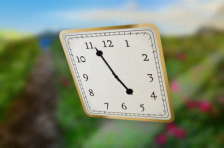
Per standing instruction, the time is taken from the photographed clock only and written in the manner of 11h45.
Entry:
4h56
